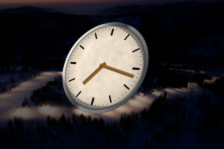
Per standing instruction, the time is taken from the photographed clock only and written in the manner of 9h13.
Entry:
7h17
